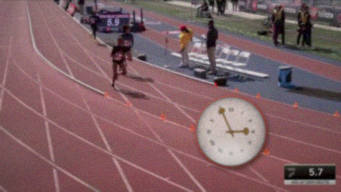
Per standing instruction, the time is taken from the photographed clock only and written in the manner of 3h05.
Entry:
2h56
